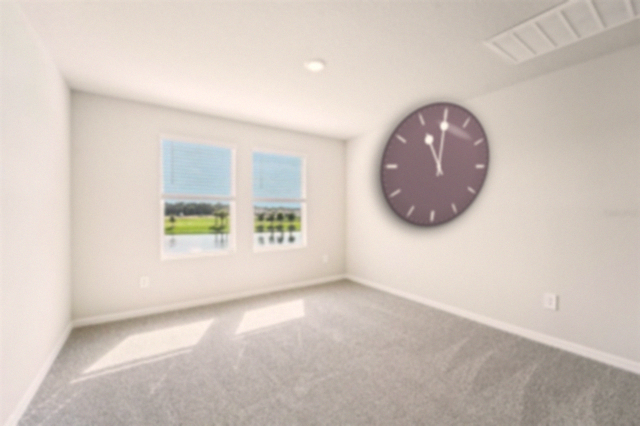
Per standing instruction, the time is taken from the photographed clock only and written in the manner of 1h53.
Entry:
11h00
